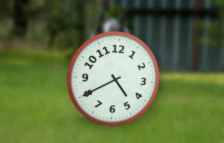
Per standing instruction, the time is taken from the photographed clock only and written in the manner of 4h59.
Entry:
4h40
